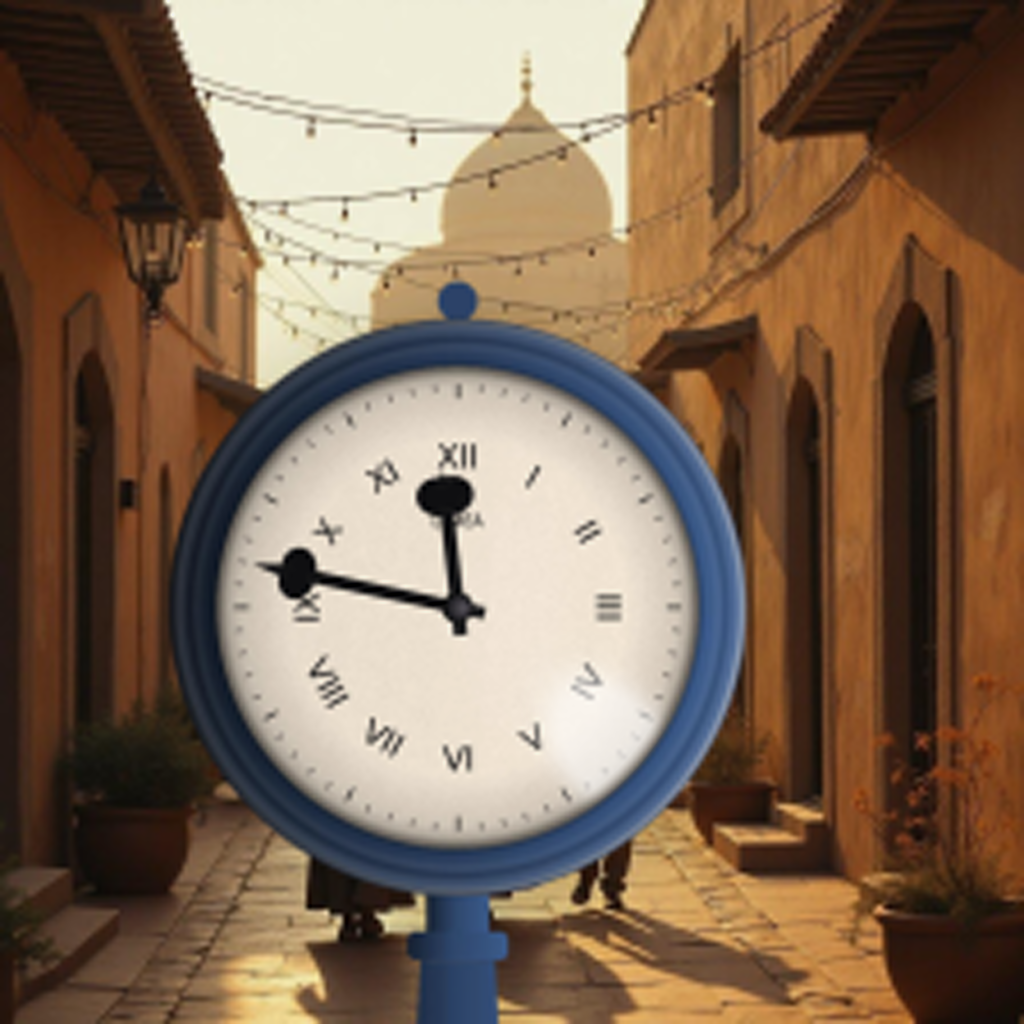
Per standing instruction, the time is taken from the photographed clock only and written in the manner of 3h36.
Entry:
11h47
